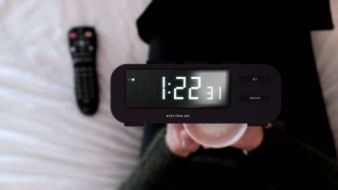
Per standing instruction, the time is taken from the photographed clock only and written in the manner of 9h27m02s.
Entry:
1h22m31s
